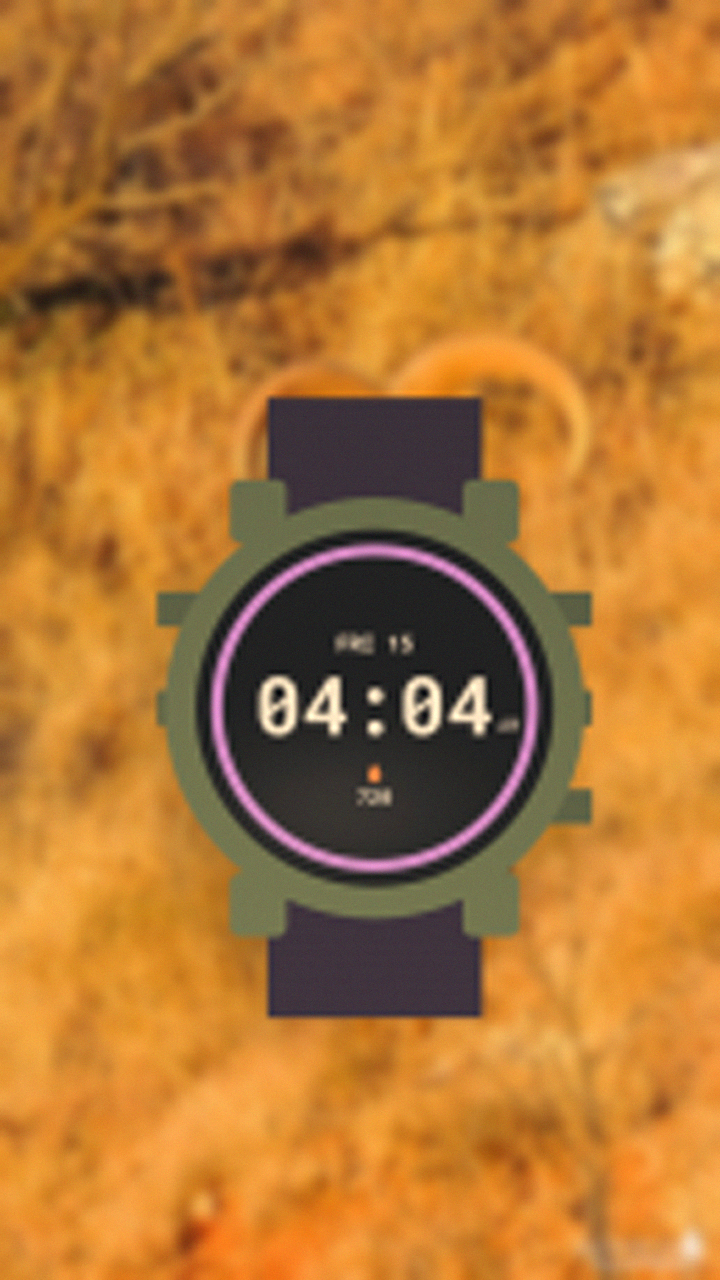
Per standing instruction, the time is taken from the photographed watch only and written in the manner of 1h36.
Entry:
4h04
